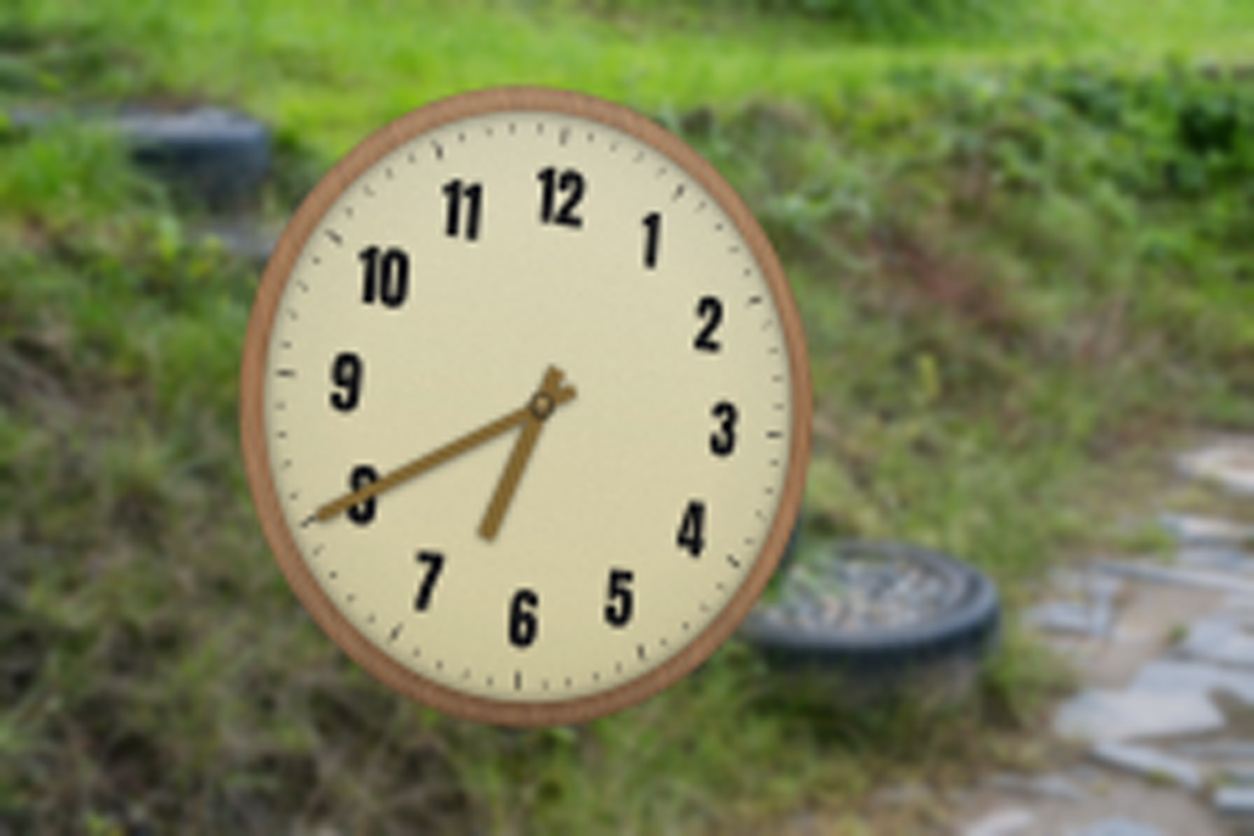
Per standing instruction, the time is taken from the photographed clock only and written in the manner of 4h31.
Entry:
6h40
